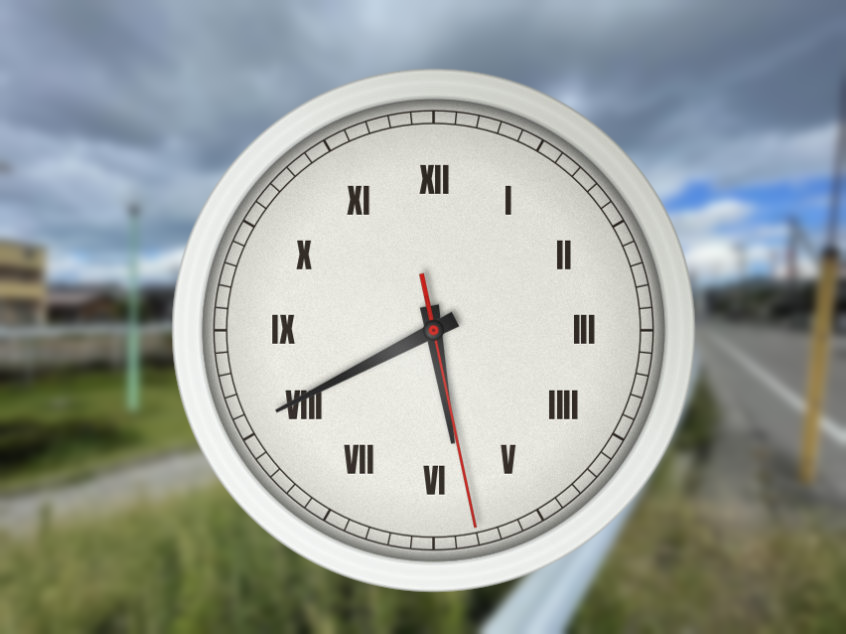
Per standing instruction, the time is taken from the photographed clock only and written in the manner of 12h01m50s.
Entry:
5h40m28s
